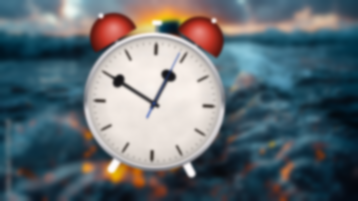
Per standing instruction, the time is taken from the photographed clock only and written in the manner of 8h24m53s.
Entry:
12h50m04s
